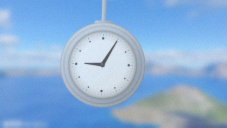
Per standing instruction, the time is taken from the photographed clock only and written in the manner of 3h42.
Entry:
9h05
